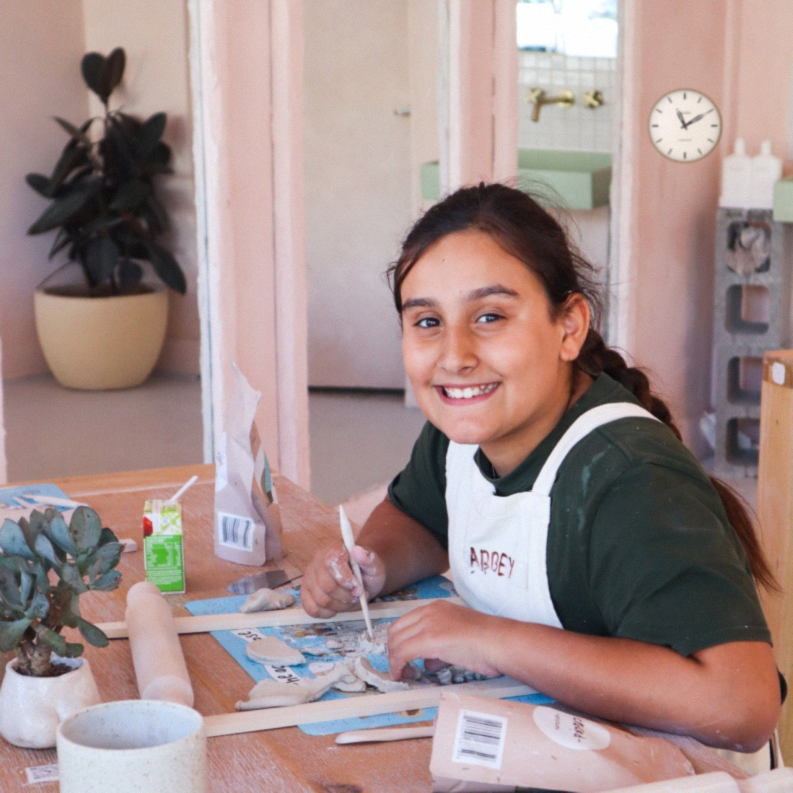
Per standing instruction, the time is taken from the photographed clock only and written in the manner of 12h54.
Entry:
11h10
